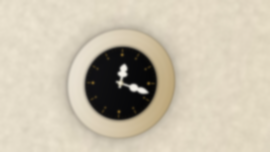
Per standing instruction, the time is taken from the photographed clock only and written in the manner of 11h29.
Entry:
12h18
